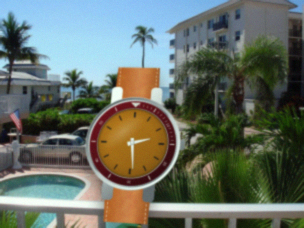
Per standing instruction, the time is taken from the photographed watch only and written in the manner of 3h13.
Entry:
2h29
